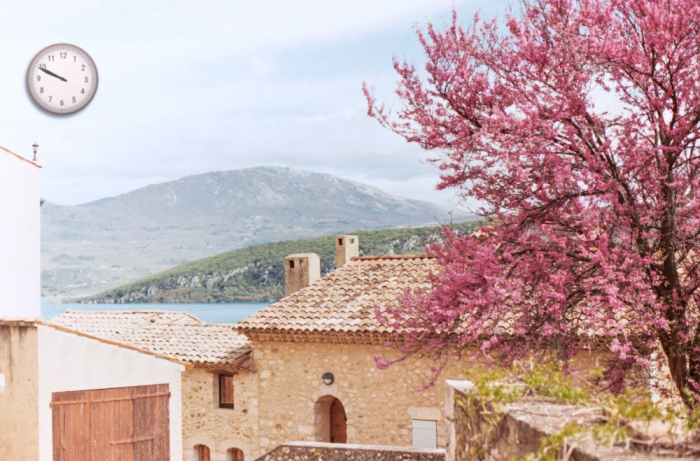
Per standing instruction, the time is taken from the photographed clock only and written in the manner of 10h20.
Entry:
9h49
